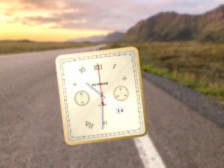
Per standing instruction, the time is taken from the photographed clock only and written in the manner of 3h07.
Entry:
10h31
